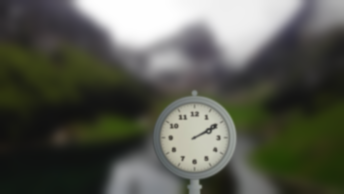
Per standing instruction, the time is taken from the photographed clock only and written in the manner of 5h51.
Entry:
2h10
